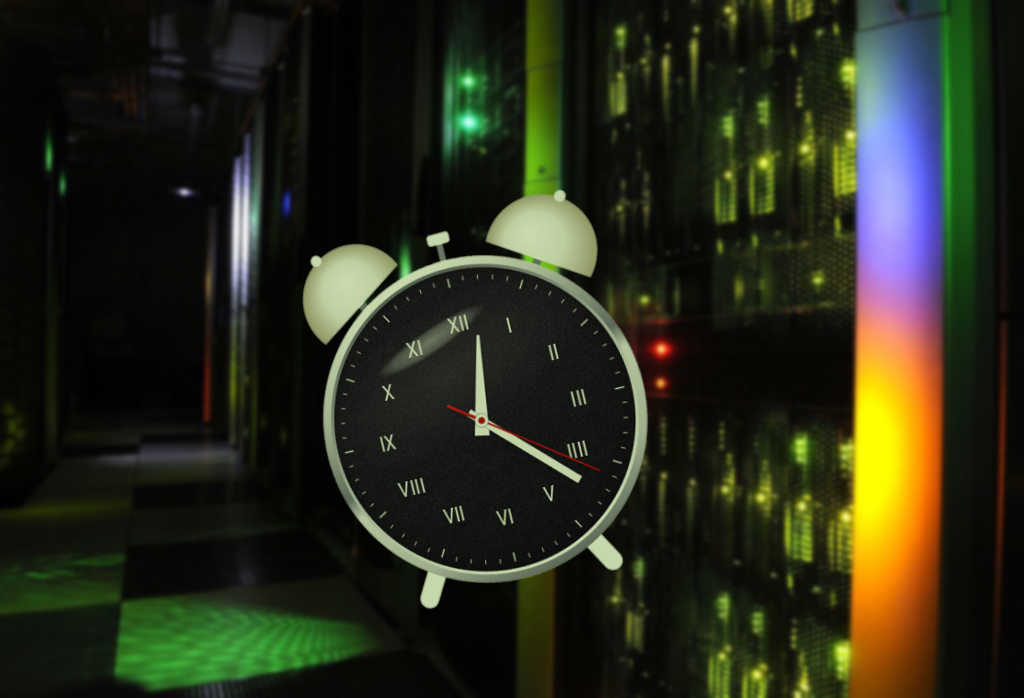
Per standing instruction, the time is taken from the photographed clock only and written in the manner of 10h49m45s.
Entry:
12h22m21s
